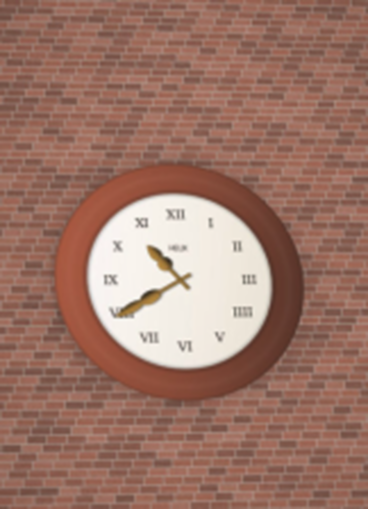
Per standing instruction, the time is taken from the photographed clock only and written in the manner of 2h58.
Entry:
10h40
